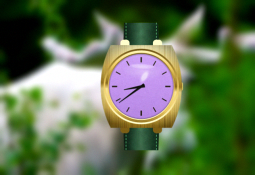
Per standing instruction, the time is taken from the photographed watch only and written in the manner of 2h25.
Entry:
8h39
